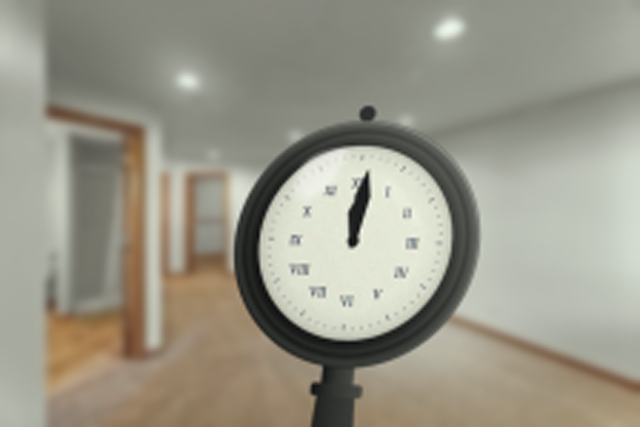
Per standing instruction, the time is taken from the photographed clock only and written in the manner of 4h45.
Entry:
12h01
